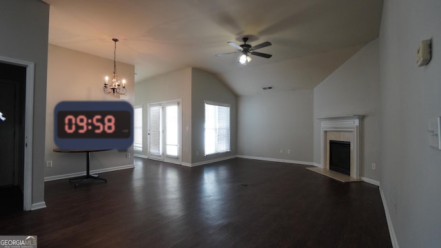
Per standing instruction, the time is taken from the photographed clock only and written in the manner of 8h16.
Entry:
9h58
